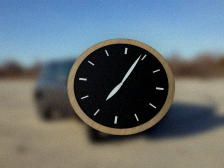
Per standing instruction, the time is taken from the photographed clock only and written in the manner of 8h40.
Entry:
7h04
